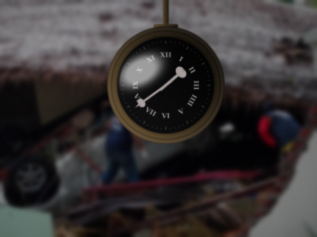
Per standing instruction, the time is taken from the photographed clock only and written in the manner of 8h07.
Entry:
1h39
